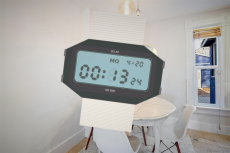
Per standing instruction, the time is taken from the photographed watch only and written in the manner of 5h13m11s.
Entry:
0h13m24s
